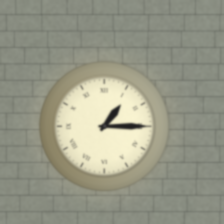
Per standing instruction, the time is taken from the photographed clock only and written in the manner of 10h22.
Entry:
1h15
